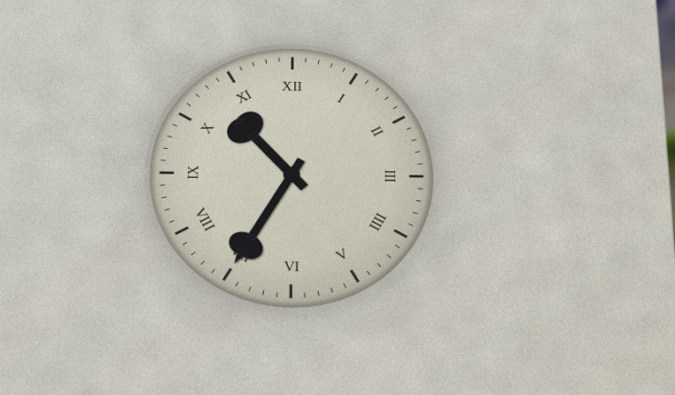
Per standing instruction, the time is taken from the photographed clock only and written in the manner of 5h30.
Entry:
10h35
